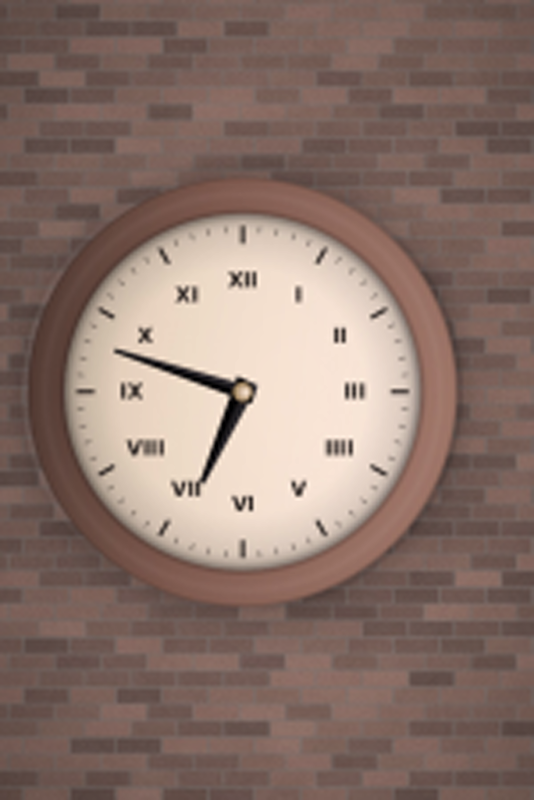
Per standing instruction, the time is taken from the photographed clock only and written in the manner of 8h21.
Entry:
6h48
